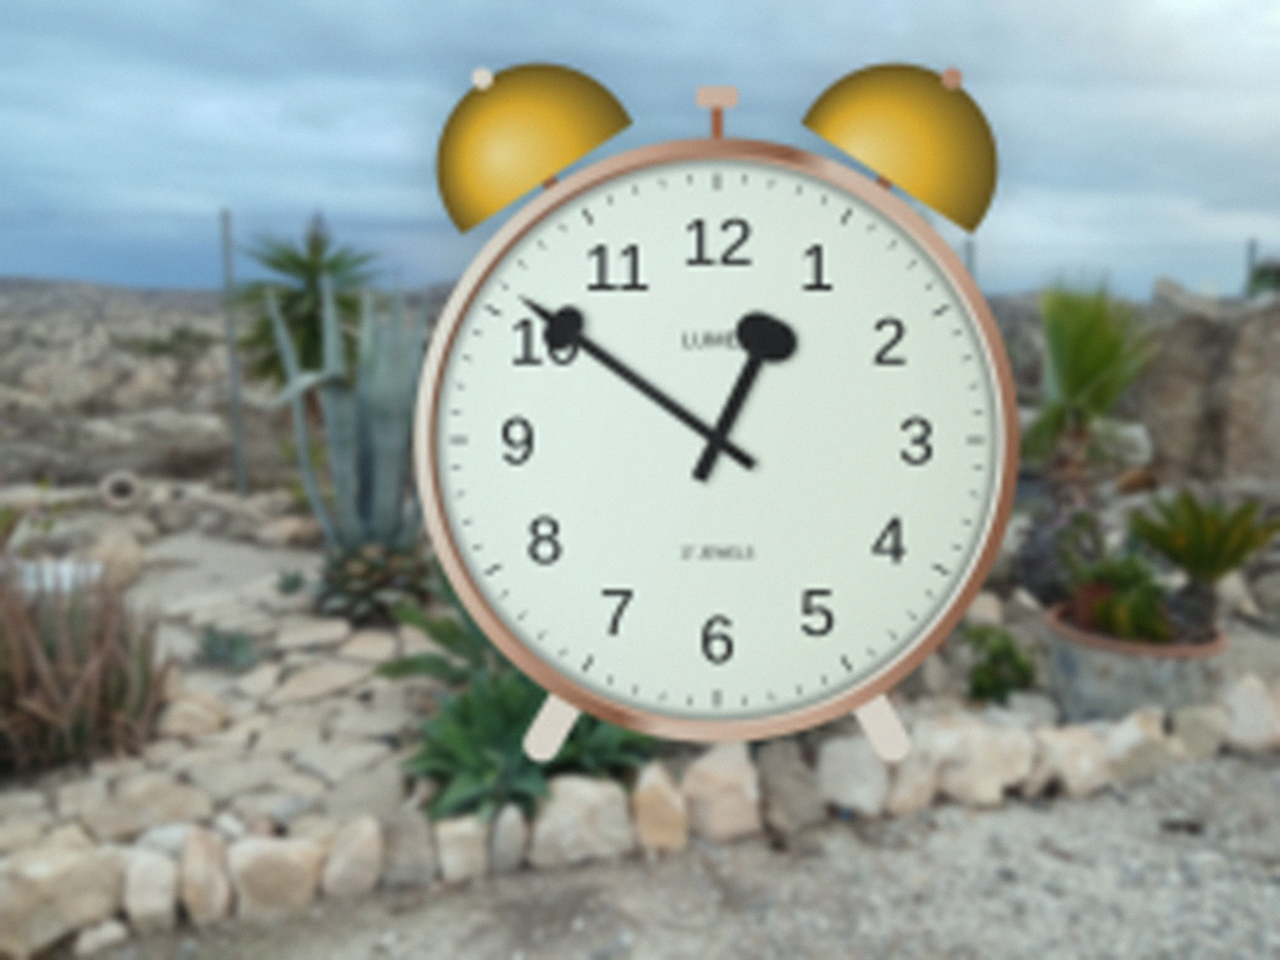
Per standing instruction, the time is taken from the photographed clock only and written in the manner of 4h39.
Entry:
12h51
